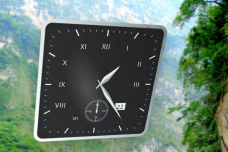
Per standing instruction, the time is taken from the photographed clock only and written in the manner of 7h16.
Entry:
1h24
